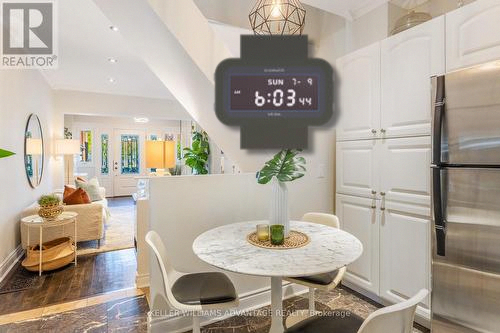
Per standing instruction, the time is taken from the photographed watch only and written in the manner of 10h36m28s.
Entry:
6h03m44s
